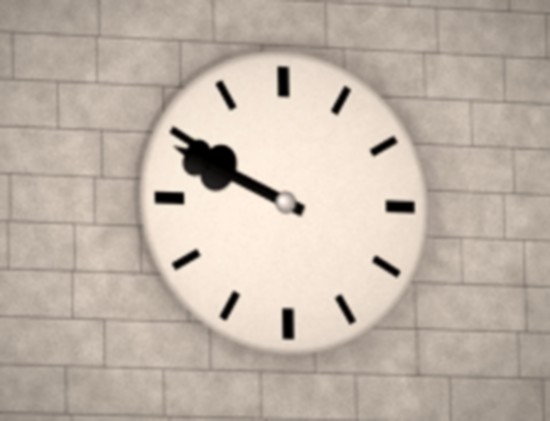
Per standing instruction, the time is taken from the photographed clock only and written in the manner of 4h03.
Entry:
9h49
